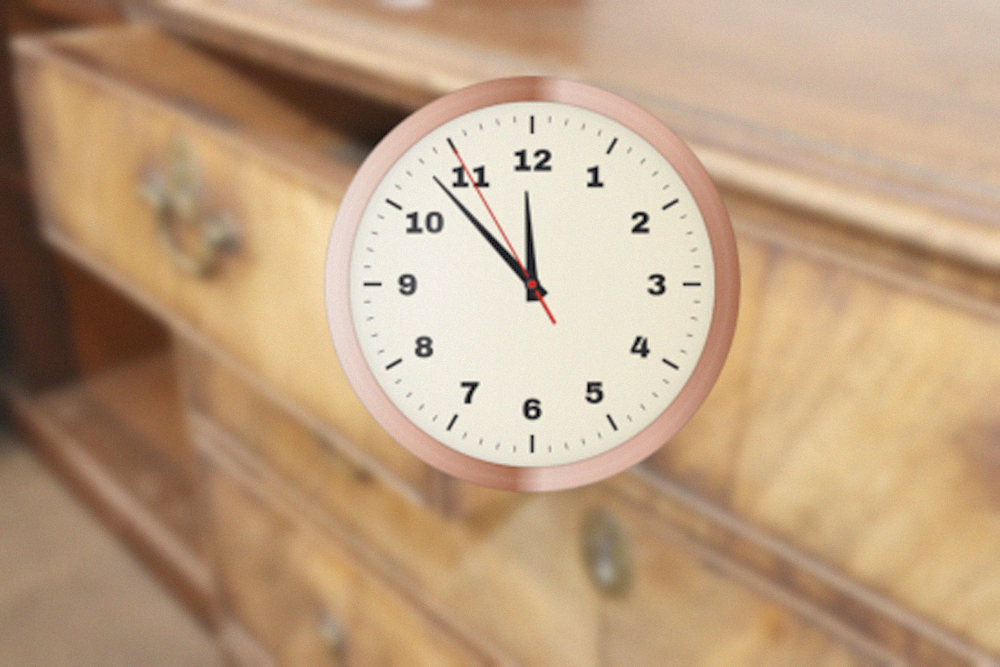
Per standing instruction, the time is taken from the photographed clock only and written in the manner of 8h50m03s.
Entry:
11h52m55s
